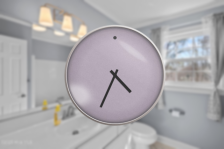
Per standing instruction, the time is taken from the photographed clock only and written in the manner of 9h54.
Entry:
4h34
